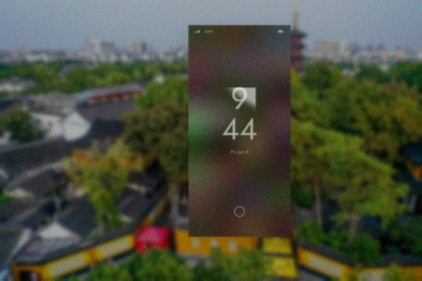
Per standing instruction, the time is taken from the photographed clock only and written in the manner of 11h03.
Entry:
9h44
